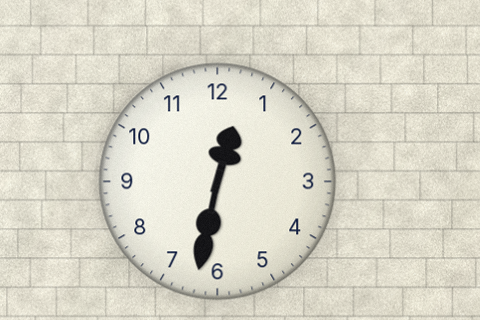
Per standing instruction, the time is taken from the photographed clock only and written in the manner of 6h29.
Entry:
12h32
